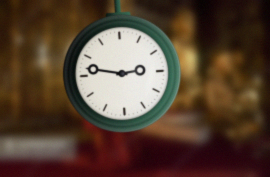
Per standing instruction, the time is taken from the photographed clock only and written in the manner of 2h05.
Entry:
2h47
